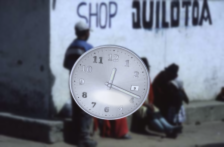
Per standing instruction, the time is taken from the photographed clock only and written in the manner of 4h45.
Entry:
12h18
